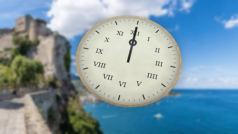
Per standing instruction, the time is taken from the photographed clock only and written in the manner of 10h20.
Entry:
12h00
